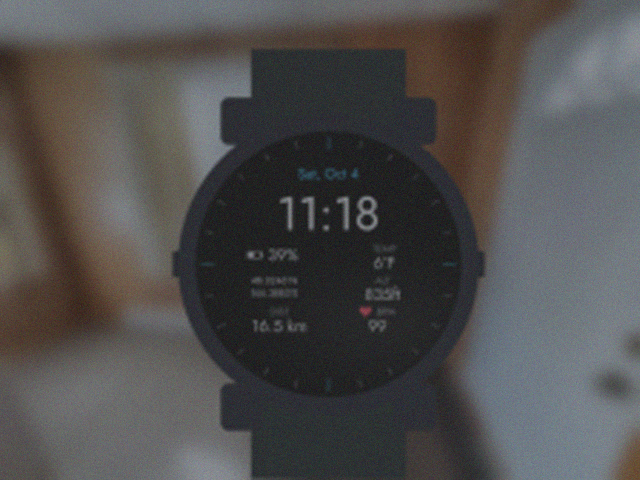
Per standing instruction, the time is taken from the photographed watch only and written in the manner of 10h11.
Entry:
11h18
